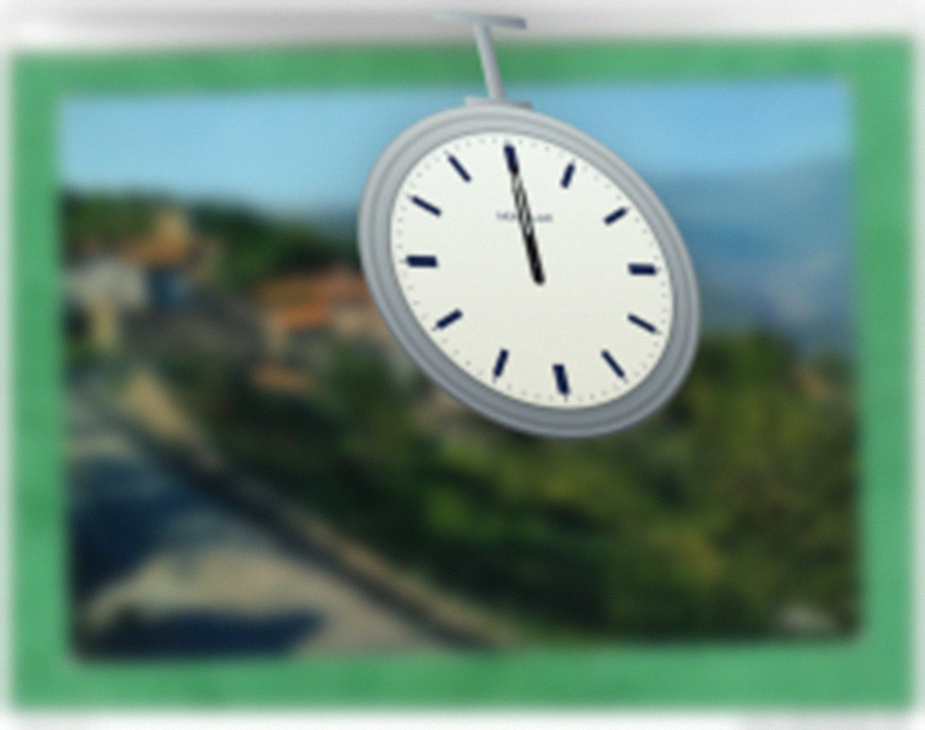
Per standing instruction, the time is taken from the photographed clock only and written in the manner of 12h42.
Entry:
12h00
